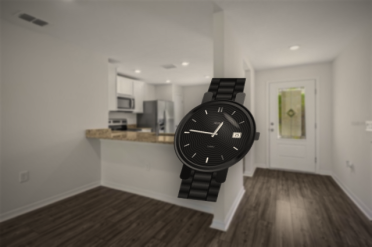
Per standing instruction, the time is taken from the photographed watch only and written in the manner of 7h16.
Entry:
12h46
